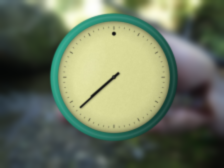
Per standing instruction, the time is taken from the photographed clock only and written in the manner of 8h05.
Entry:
7h38
